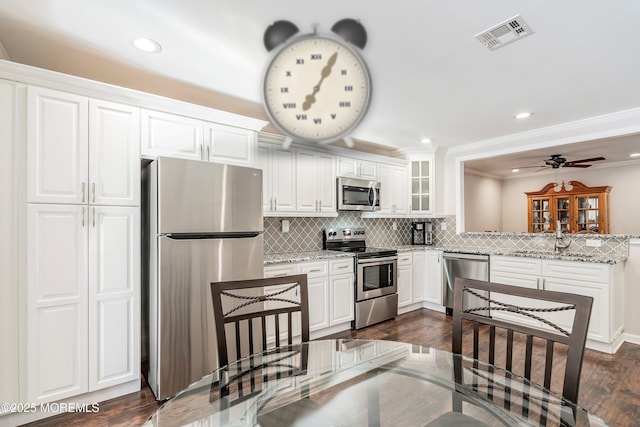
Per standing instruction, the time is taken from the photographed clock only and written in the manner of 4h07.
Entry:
7h05
